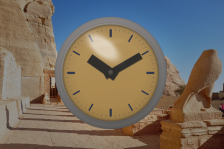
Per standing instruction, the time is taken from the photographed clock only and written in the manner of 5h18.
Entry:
10h10
